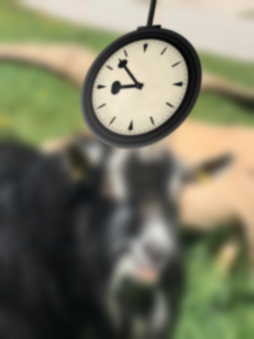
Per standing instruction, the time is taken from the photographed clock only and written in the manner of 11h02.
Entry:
8h53
